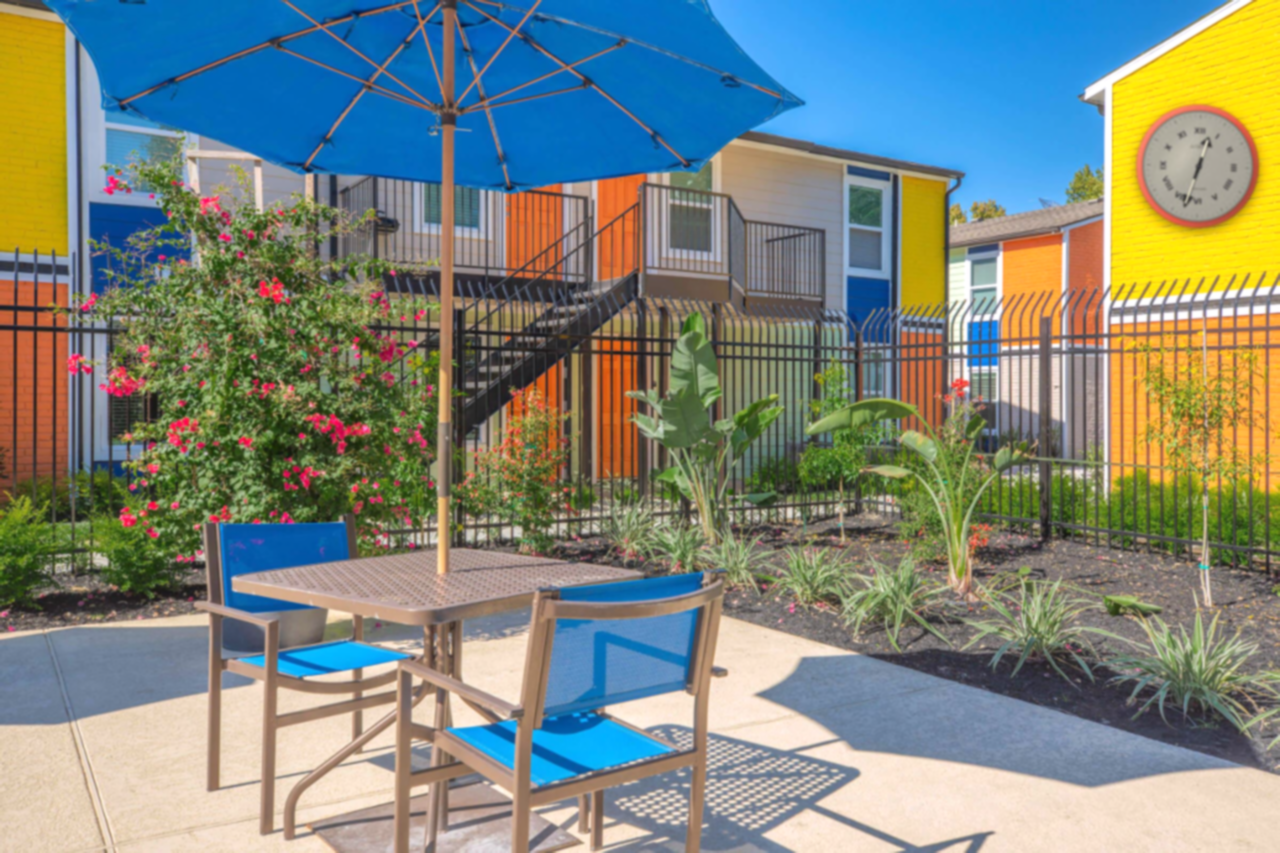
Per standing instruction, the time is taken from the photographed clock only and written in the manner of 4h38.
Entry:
12h33
